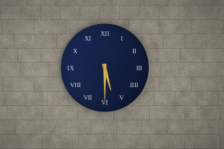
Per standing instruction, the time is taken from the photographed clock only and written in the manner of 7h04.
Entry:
5h30
